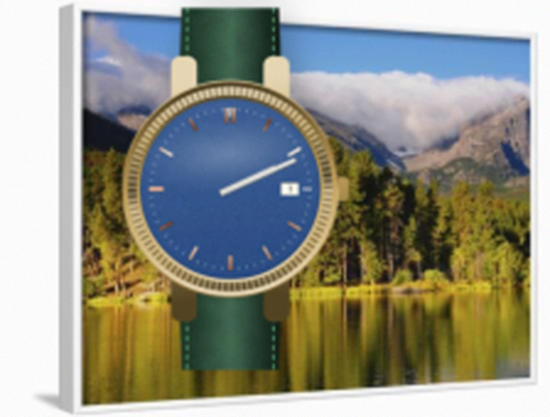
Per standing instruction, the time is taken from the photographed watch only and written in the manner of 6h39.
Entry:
2h11
